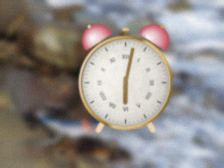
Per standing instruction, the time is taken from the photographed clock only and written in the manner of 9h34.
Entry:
6h02
